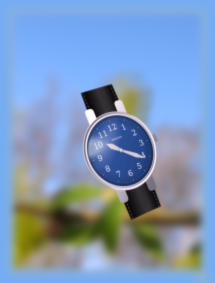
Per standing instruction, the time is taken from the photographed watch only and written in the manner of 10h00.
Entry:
10h21
